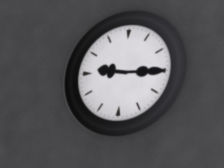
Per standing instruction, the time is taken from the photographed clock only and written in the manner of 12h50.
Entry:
9h15
